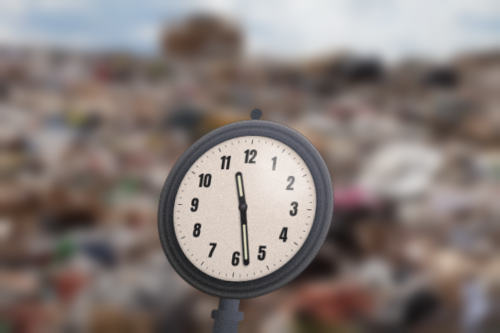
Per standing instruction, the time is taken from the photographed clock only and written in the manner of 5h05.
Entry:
11h28
